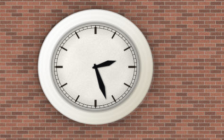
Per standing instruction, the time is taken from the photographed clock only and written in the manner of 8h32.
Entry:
2h27
